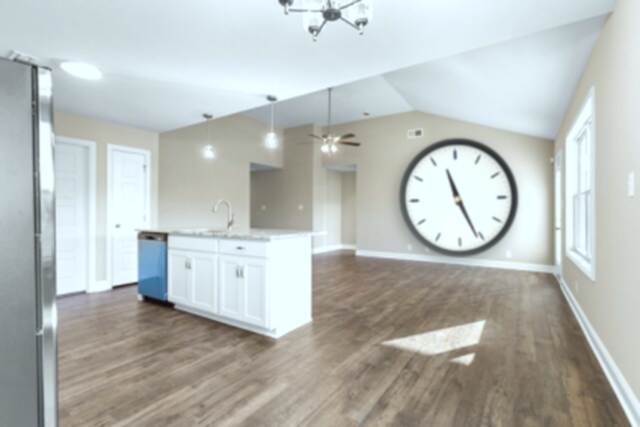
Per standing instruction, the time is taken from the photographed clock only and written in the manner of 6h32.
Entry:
11h26
